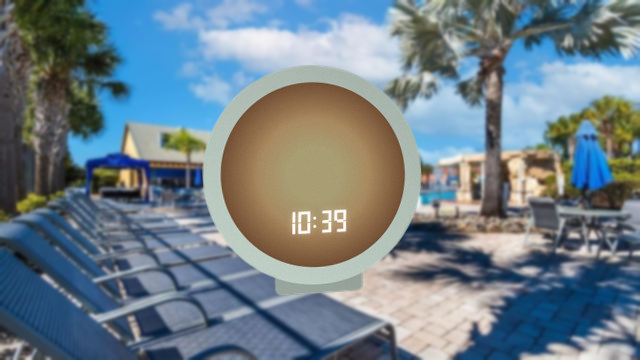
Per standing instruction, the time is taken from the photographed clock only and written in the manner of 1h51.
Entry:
10h39
